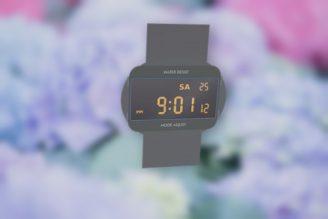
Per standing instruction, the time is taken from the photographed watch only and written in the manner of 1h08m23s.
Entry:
9h01m12s
